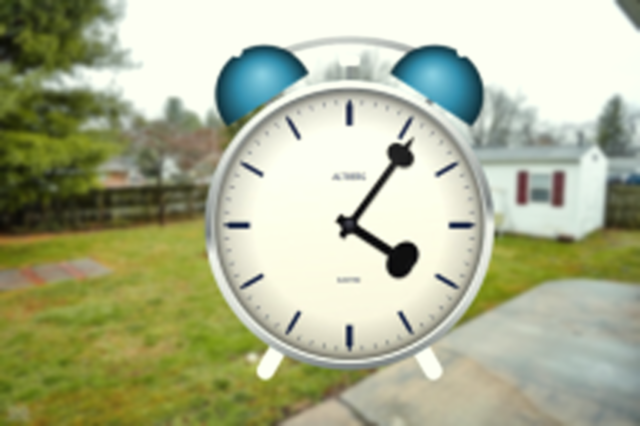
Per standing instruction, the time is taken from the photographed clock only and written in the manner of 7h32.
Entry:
4h06
